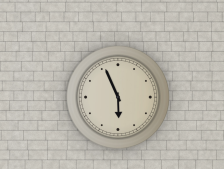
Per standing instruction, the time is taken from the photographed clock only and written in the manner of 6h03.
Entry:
5h56
